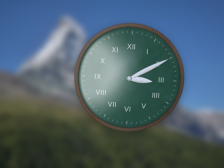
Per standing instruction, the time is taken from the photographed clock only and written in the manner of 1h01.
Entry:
3h10
